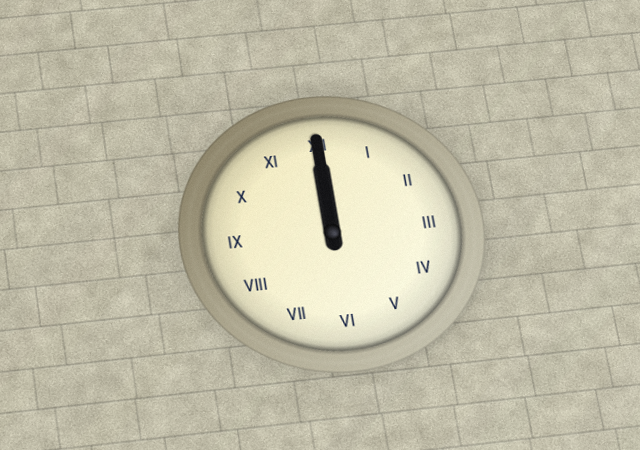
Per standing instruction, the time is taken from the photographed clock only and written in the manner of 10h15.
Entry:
12h00
